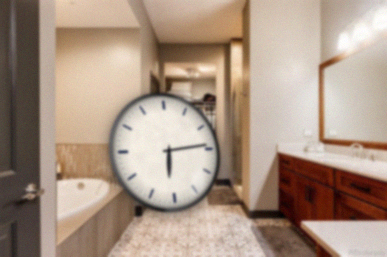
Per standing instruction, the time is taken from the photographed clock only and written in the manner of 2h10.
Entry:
6h14
